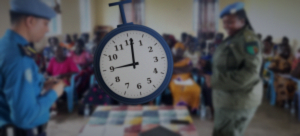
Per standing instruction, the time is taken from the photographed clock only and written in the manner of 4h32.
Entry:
9h01
